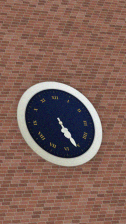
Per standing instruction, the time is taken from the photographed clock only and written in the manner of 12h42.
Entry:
5h26
